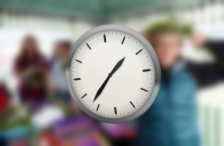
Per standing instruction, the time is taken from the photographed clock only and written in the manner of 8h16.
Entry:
1h37
